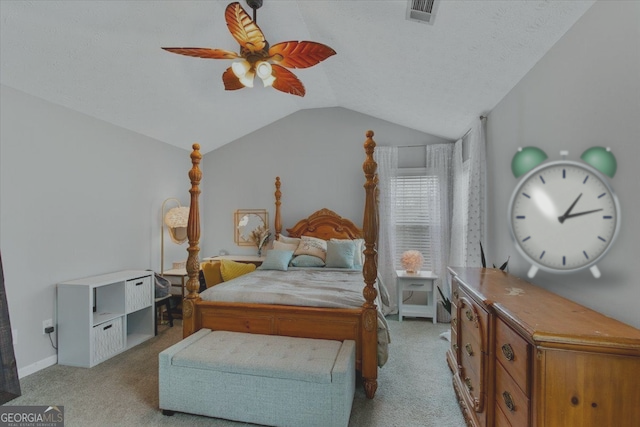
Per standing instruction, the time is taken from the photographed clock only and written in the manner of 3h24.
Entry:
1h13
